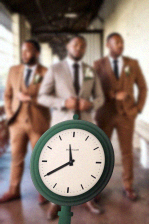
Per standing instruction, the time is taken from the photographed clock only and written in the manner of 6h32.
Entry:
11h40
